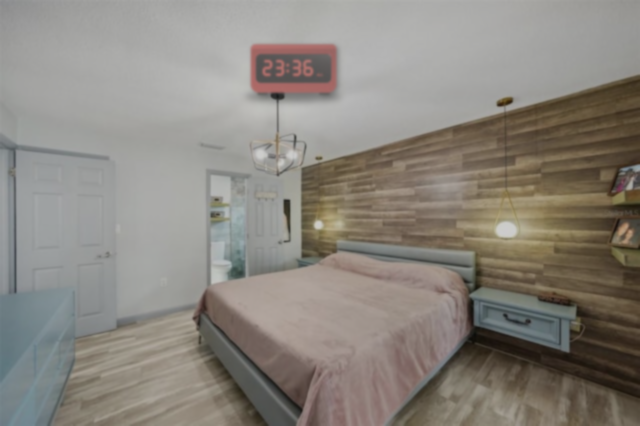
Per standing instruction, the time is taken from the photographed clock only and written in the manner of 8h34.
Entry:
23h36
